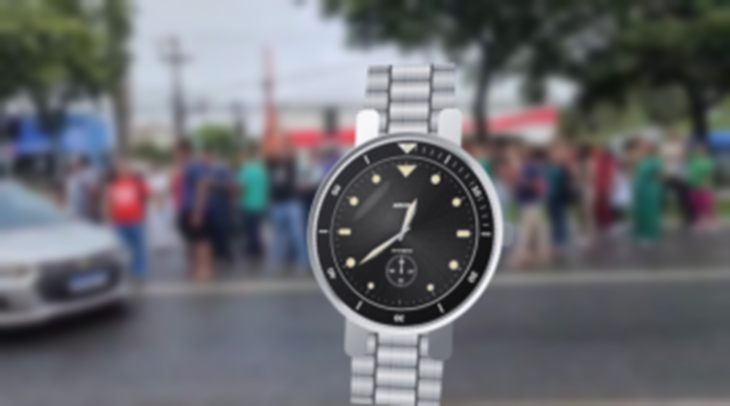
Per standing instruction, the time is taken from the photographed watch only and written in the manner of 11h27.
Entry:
12h39
